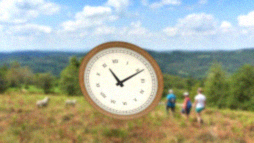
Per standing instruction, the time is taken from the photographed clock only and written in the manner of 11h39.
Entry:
11h11
